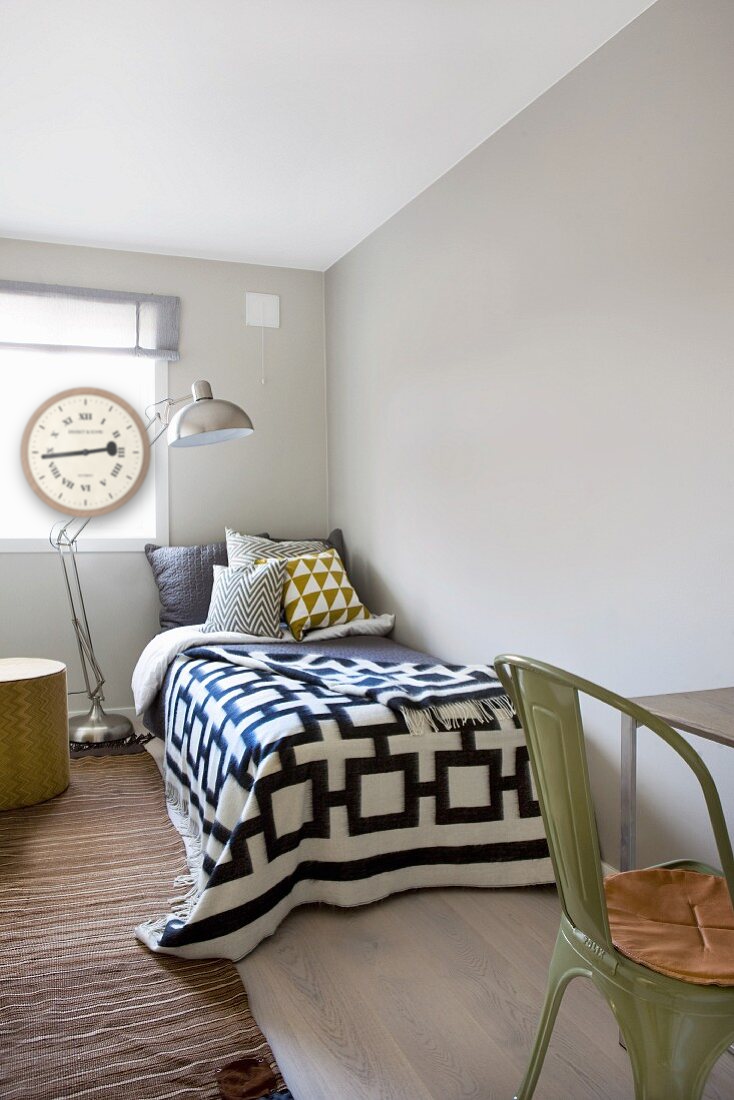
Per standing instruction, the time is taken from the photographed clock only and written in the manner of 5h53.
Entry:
2h44
